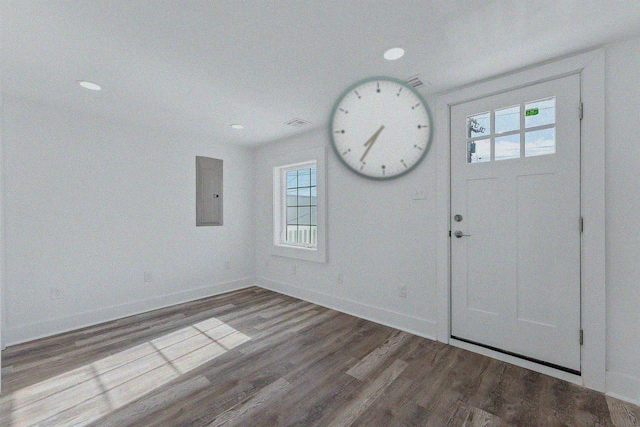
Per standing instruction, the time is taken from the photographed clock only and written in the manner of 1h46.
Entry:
7h36
